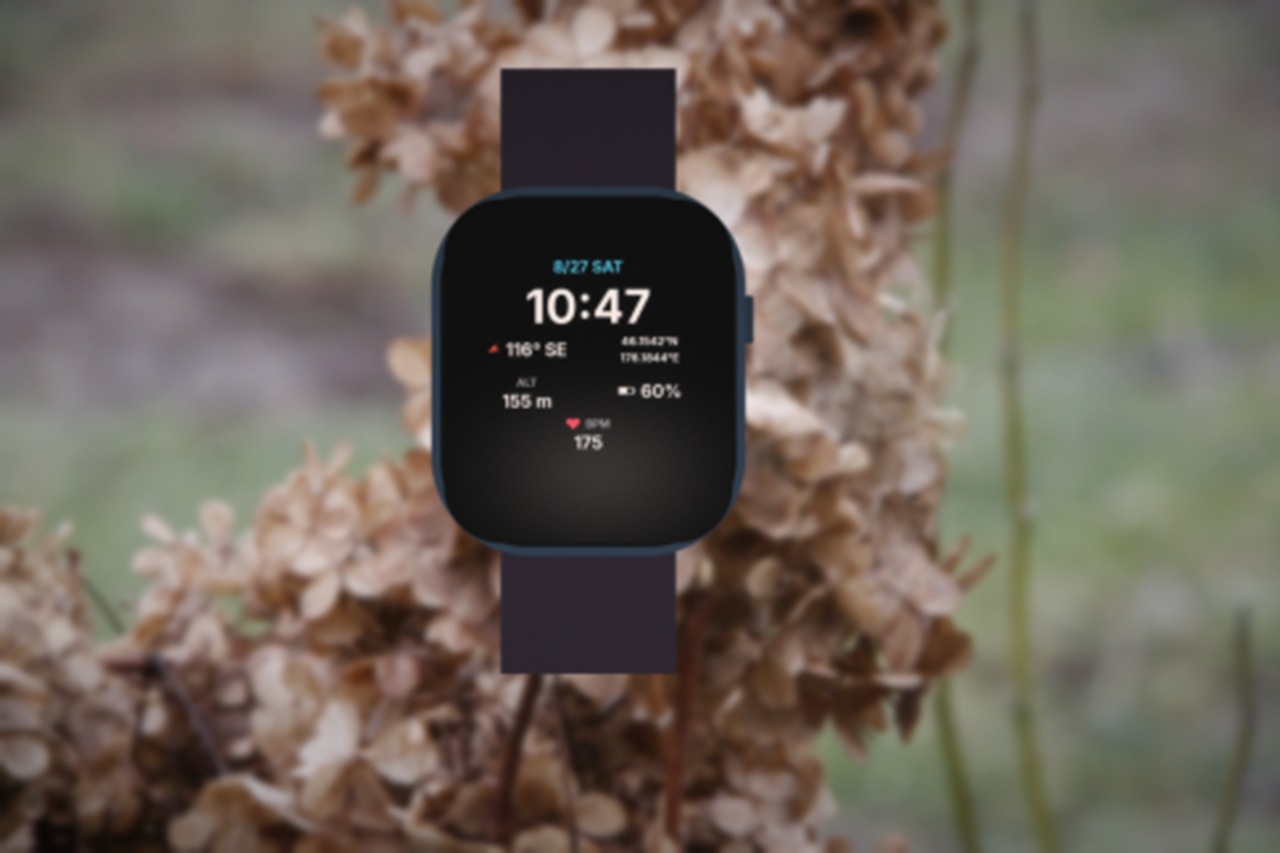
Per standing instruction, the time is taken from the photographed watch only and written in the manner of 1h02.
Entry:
10h47
